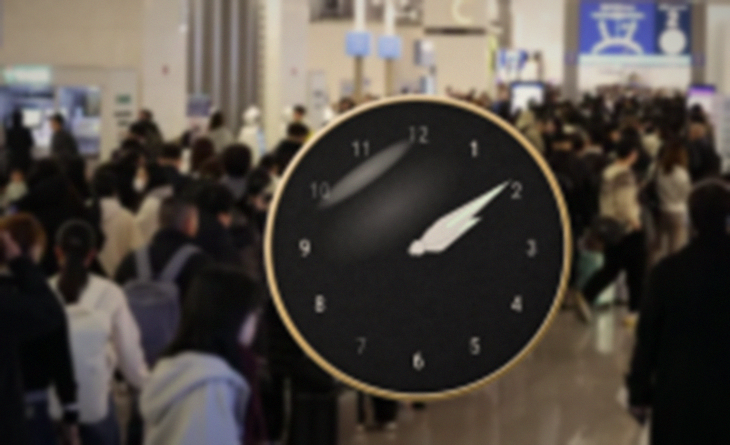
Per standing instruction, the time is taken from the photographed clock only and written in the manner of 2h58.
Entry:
2h09
